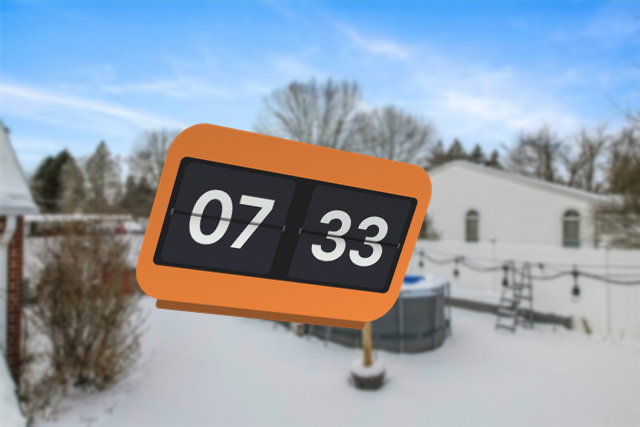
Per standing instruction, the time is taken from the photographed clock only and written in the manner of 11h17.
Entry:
7h33
